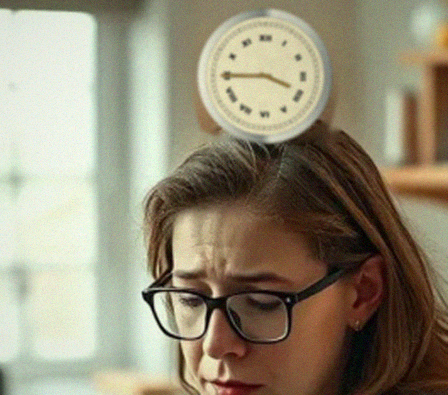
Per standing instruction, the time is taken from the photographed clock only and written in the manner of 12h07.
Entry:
3h45
